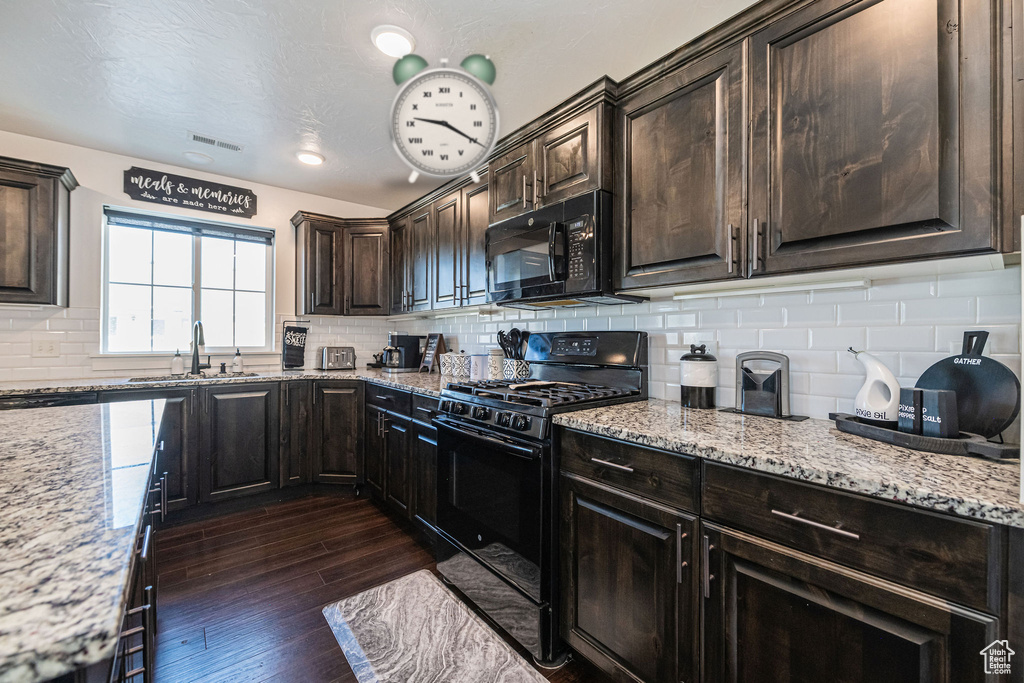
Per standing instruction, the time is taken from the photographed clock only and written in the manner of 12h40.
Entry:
9h20
